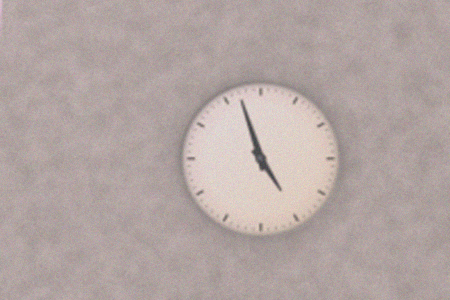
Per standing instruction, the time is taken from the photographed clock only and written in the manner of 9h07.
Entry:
4h57
